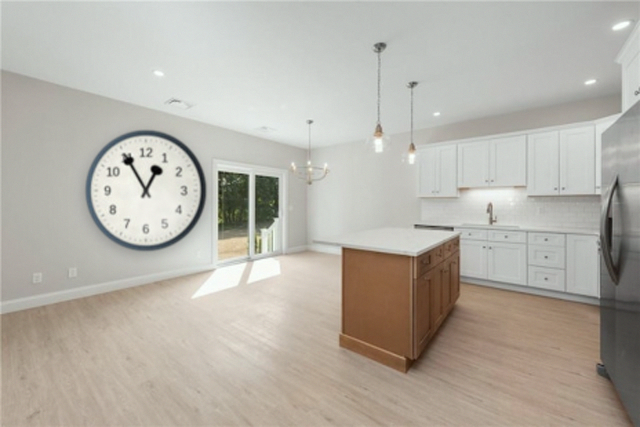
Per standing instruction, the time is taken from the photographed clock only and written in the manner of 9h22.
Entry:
12h55
